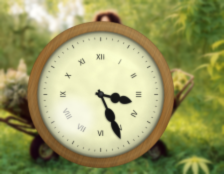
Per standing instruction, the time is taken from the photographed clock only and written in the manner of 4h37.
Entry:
3h26
